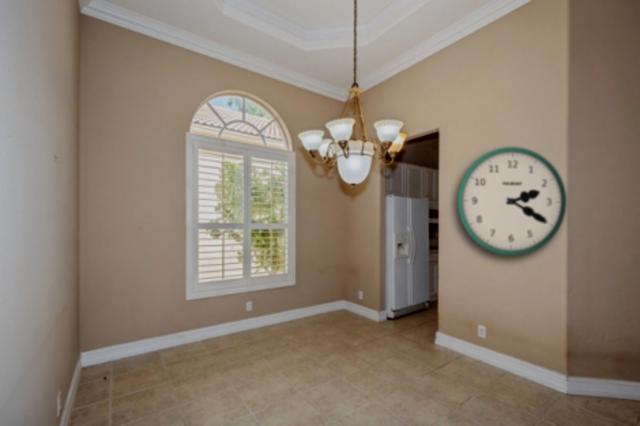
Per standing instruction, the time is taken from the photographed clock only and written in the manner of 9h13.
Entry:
2h20
